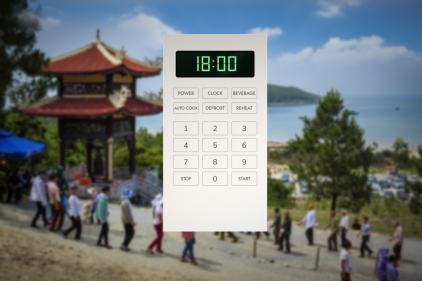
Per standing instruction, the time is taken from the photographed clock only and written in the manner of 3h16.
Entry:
18h00
